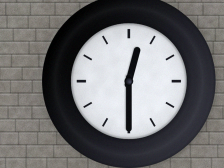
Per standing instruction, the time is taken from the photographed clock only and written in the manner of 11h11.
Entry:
12h30
